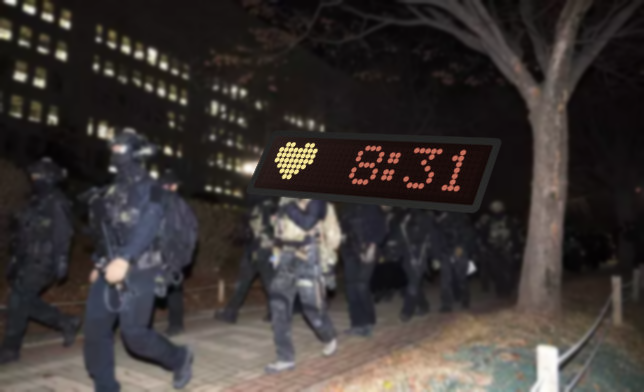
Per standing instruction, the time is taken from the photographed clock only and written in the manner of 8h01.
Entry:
8h31
